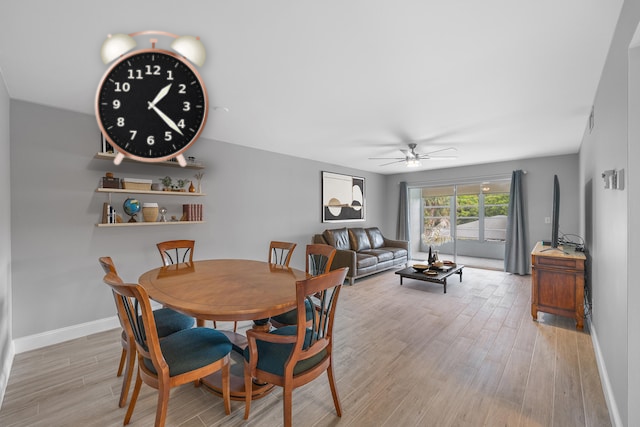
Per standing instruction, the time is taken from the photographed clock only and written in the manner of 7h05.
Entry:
1h22
